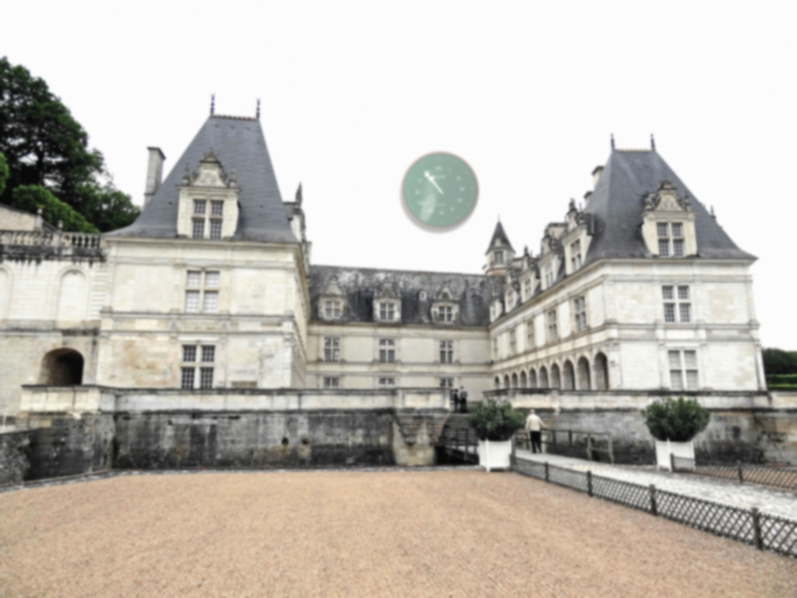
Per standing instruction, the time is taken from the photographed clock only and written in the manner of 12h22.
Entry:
10h54
